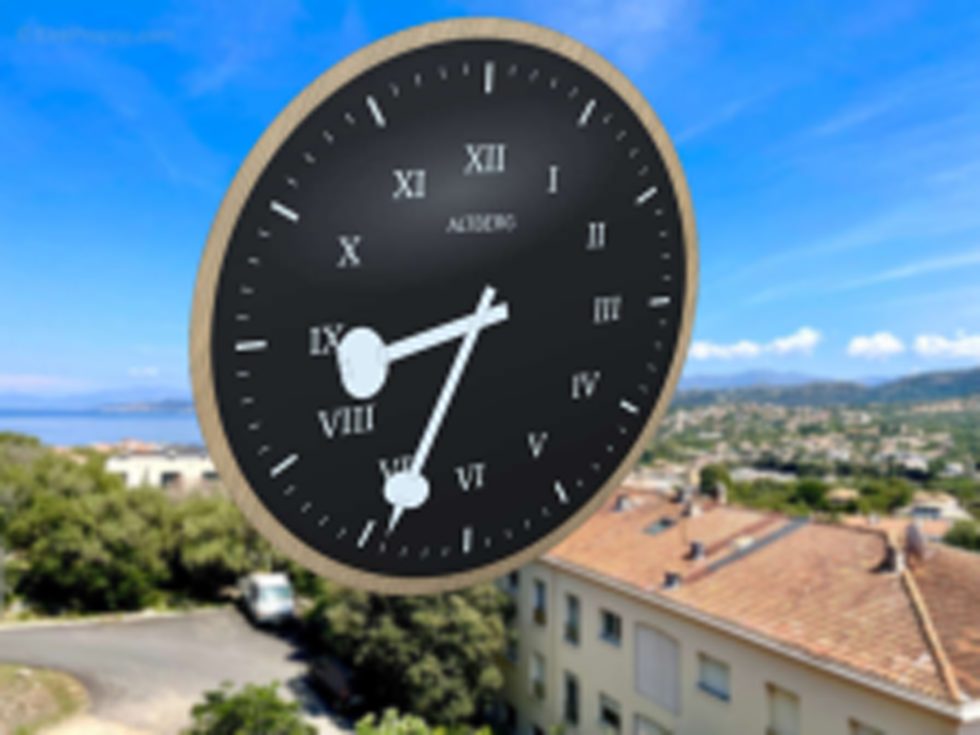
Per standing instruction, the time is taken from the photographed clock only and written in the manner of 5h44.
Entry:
8h34
